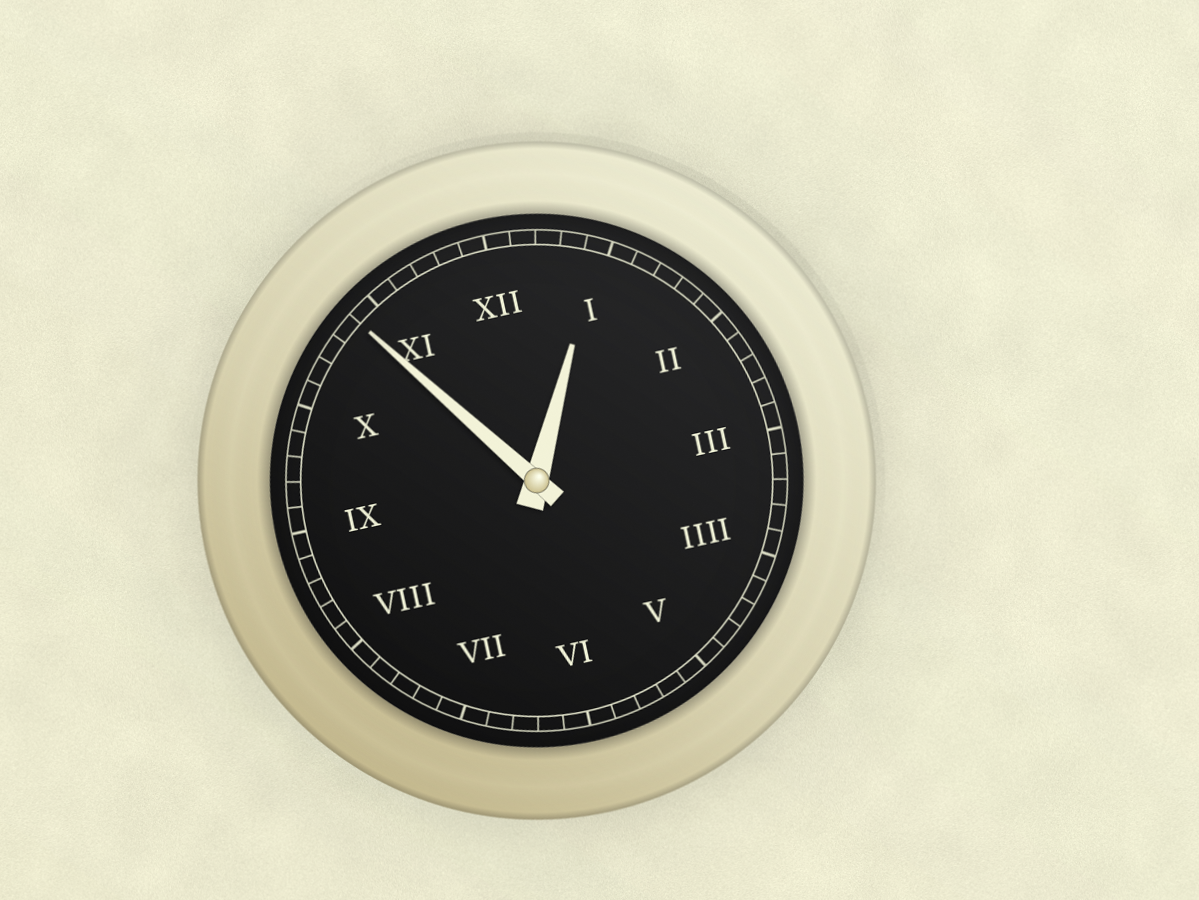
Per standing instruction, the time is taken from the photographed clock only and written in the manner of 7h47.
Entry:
12h54
